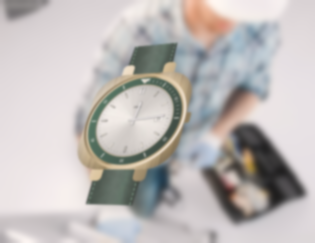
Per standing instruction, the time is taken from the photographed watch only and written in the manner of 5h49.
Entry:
12h14
